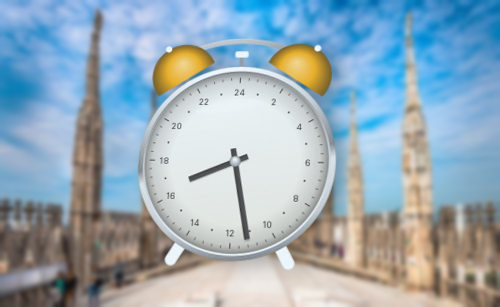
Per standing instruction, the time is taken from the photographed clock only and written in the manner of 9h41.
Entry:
16h28
